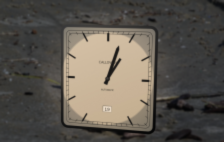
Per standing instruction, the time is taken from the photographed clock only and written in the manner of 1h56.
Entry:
1h03
